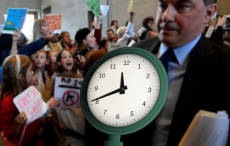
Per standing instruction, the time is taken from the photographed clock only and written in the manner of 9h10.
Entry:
11h41
